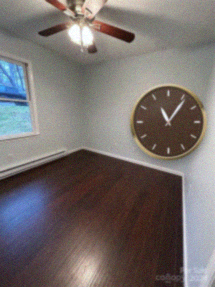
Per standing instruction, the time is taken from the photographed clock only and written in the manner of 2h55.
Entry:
11h06
